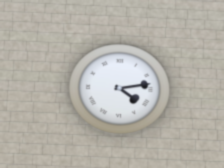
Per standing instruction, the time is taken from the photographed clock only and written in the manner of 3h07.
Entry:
4h13
